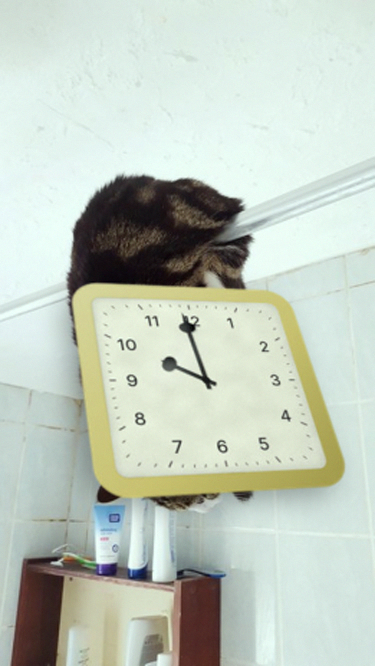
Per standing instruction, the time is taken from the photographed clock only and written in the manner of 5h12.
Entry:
9h59
